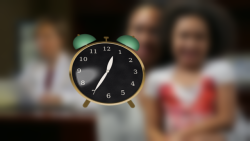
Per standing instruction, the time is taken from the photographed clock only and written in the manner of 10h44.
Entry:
12h35
